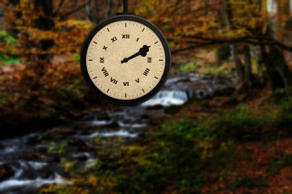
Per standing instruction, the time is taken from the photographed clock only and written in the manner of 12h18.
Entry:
2h10
